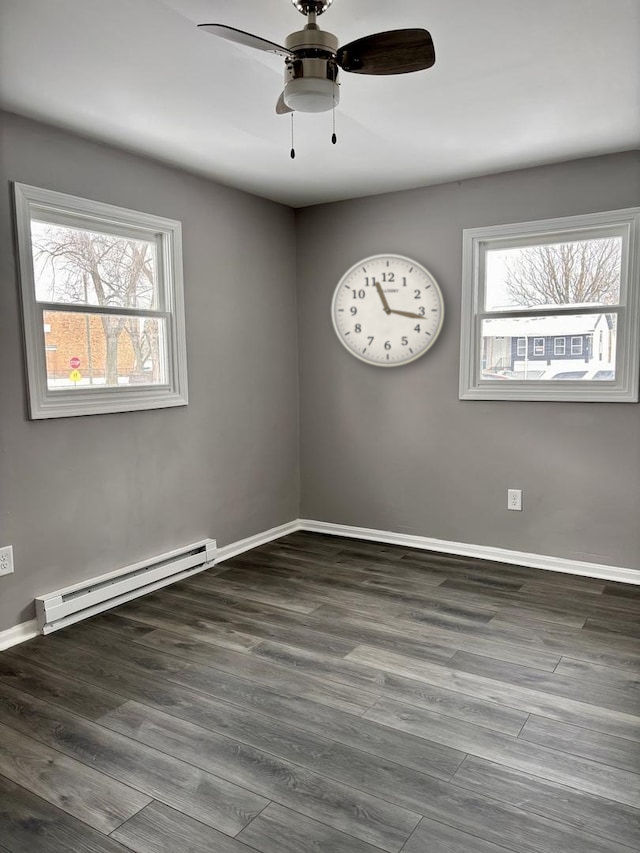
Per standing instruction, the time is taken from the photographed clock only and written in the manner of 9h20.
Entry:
11h17
